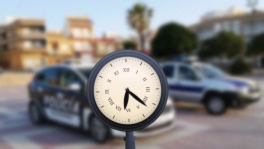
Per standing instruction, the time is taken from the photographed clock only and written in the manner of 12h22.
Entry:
6h22
